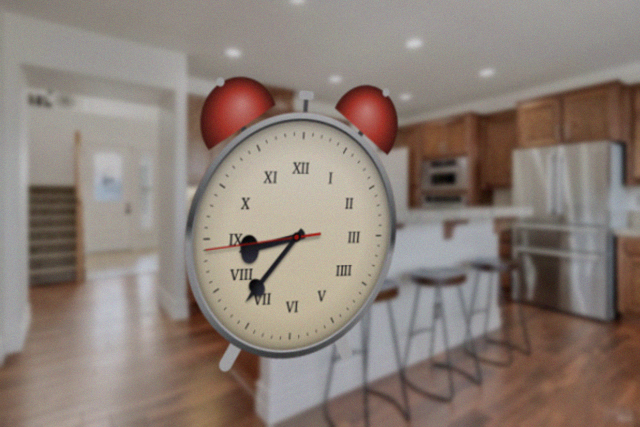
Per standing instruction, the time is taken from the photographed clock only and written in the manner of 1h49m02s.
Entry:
8h36m44s
